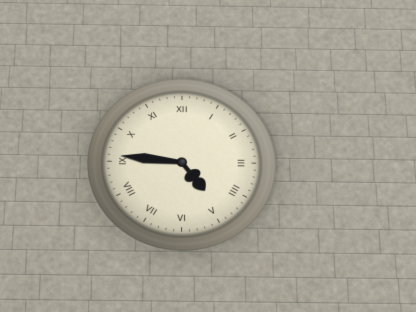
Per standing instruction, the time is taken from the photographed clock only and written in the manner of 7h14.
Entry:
4h46
